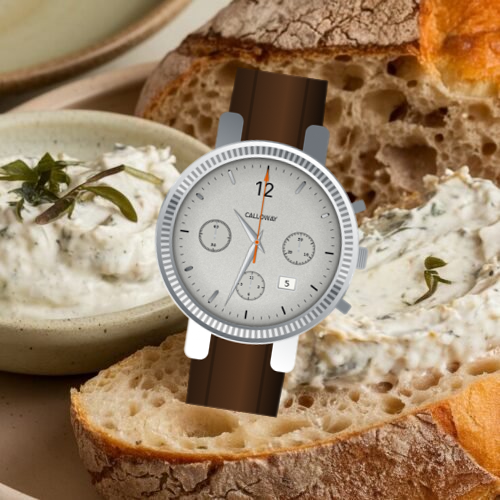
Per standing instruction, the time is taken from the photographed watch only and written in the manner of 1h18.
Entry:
10h33
